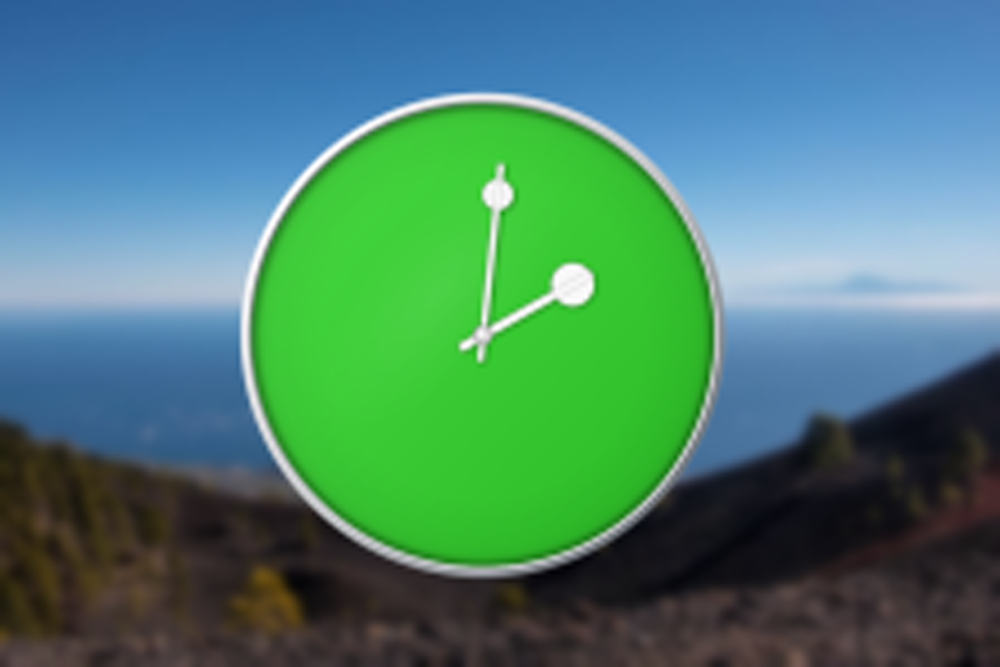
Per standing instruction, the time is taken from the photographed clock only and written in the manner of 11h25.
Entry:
2h01
